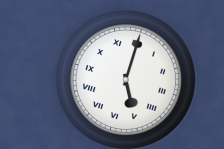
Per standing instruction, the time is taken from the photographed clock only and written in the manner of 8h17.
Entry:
5h00
